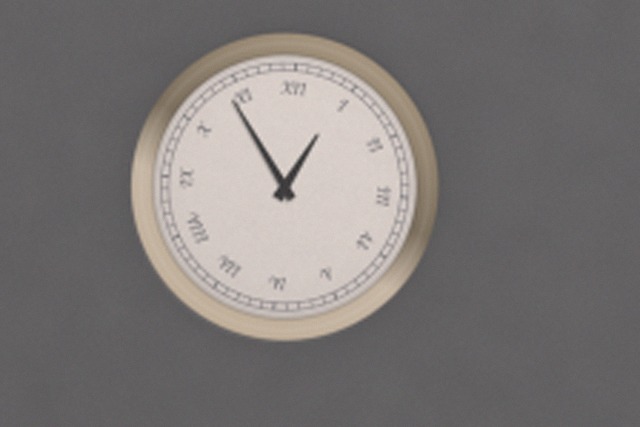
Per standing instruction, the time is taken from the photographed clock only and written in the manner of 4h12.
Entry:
12h54
